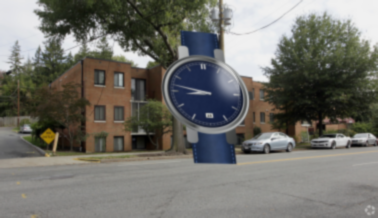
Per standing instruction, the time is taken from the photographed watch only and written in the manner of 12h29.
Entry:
8h47
